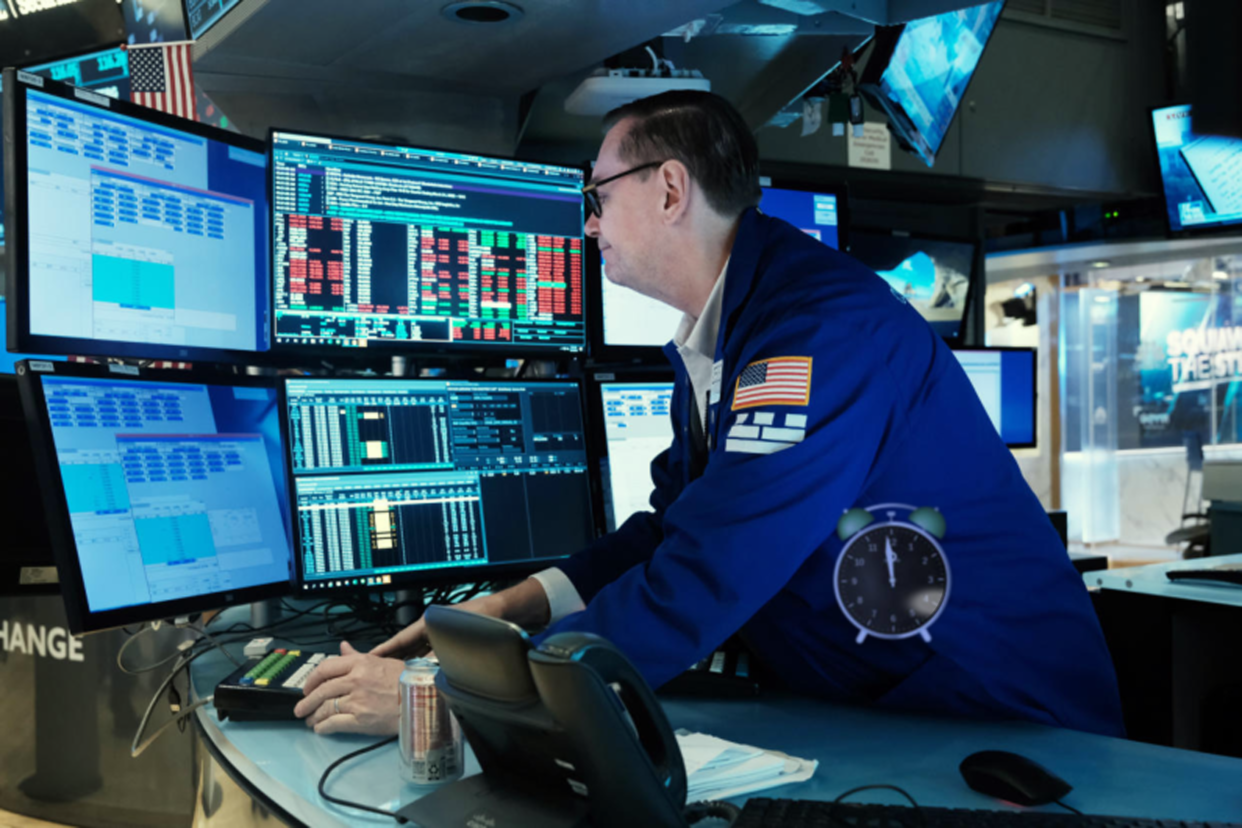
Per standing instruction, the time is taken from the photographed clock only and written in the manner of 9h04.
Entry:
11h59
